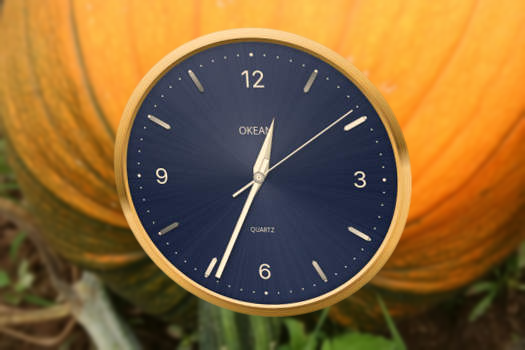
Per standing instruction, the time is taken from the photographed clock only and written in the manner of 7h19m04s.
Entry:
12h34m09s
